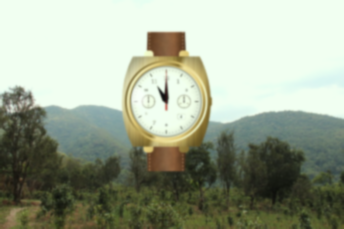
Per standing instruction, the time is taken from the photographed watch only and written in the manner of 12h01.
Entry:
11h00
